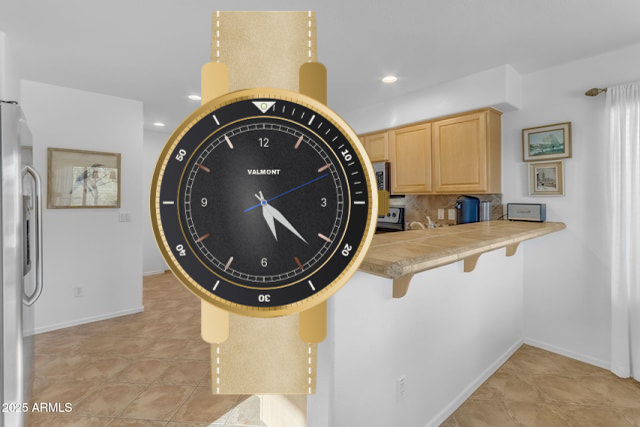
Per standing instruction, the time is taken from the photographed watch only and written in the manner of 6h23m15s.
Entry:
5h22m11s
